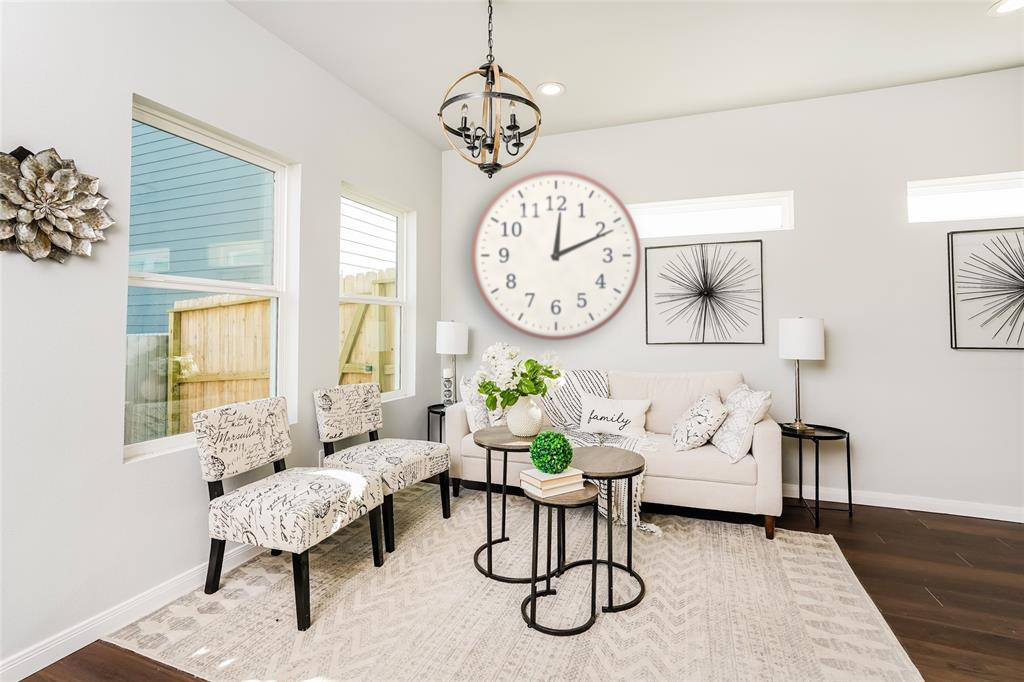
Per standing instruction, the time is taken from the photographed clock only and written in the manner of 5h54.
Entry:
12h11
